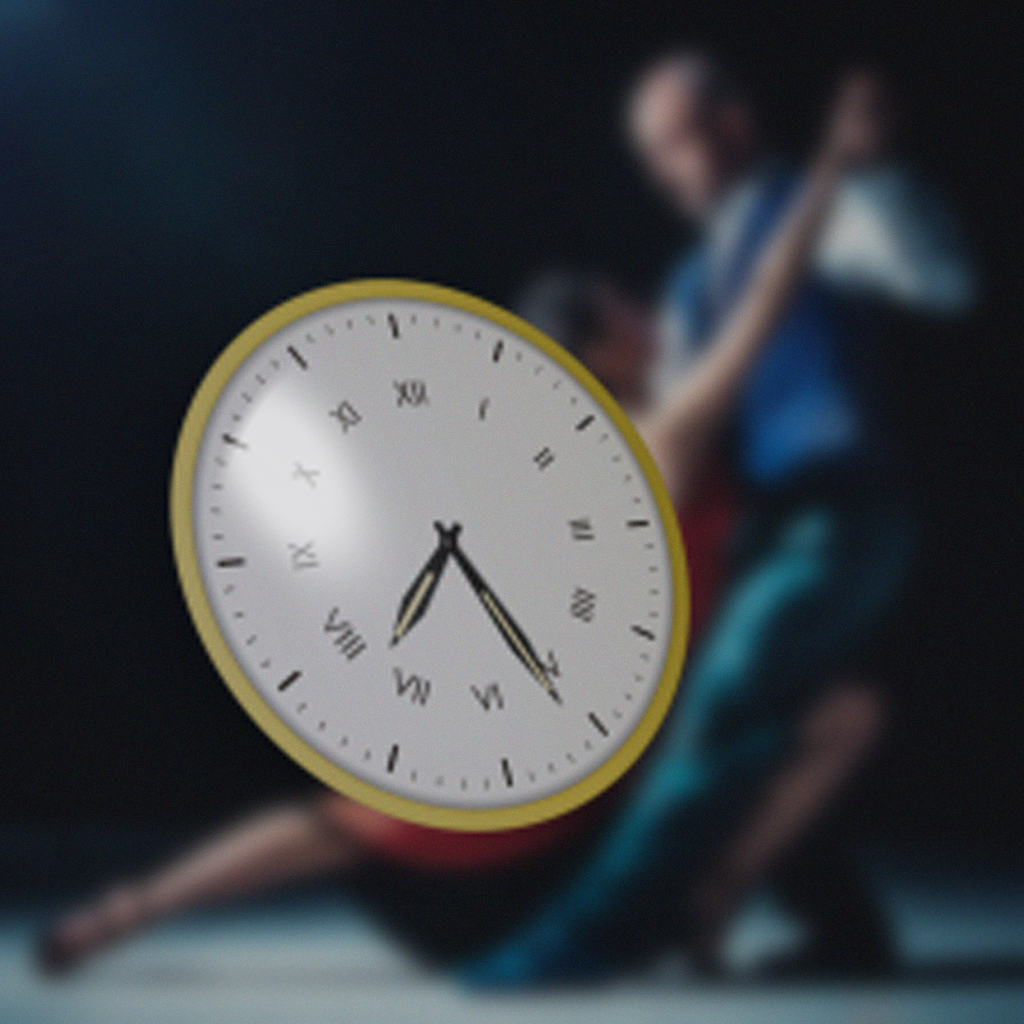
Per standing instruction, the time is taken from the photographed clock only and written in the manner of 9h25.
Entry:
7h26
